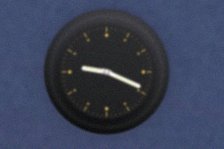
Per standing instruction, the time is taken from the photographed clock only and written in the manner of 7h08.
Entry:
9h19
